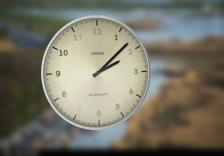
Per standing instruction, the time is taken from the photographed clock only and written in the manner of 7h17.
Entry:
2h08
